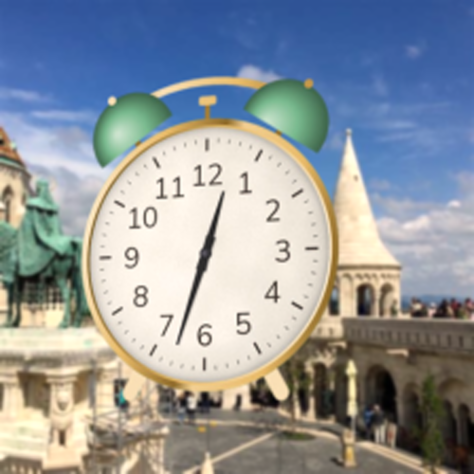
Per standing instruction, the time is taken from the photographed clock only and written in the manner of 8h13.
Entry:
12h33
